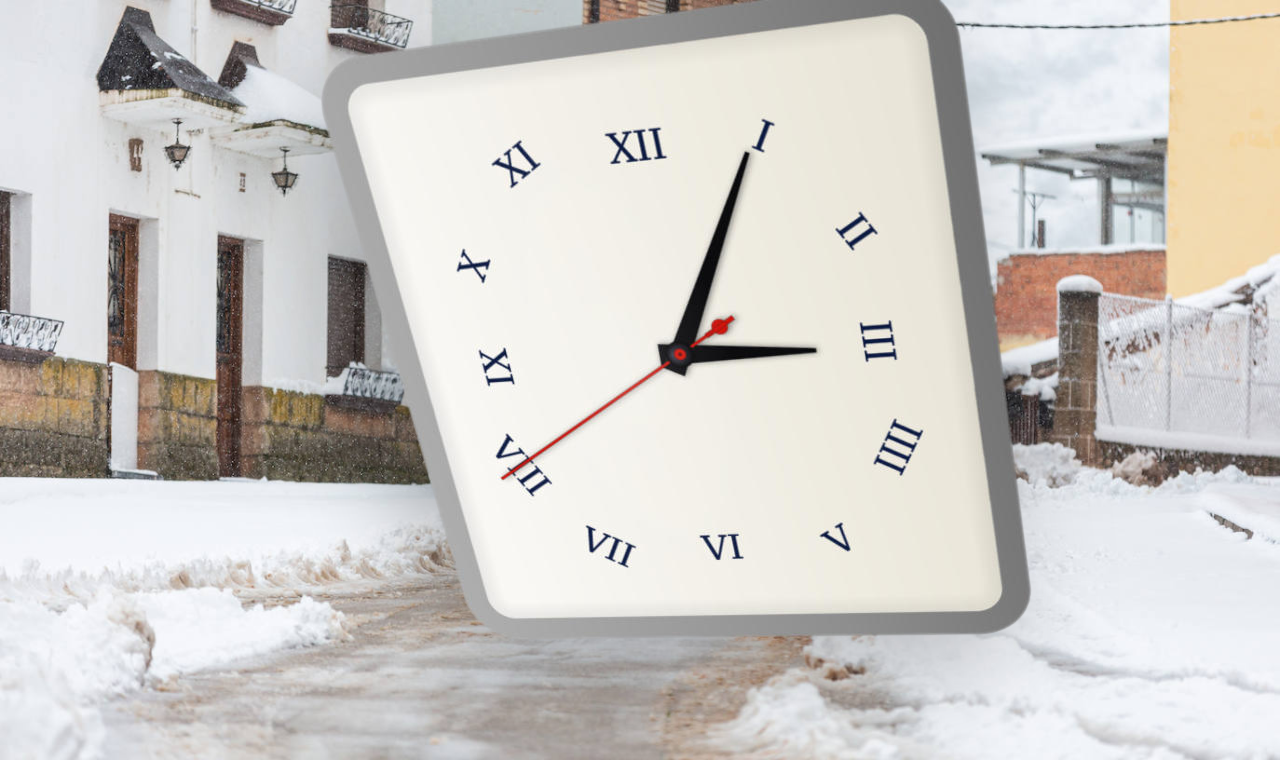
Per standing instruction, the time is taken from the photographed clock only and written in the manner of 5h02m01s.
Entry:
3h04m40s
